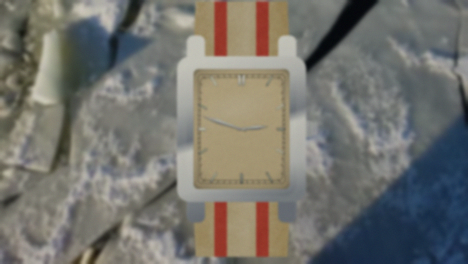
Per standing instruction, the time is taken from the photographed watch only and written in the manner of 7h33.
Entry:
2h48
